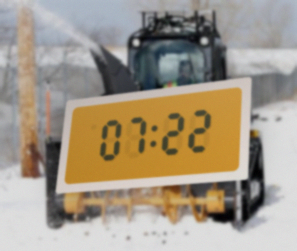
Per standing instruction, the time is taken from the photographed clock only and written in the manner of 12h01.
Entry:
7h22
